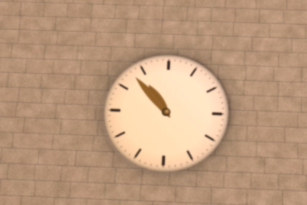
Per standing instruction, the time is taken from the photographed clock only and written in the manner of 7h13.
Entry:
10h53
